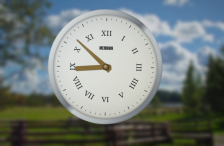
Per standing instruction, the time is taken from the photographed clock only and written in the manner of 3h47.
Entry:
8h52
